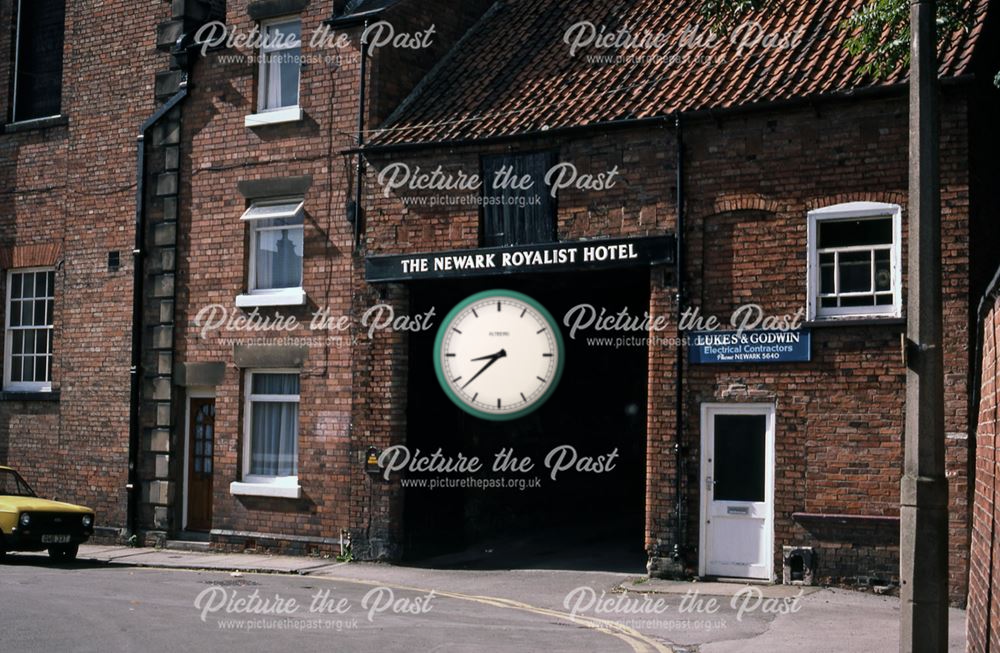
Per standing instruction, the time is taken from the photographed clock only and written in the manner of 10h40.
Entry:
8h38
